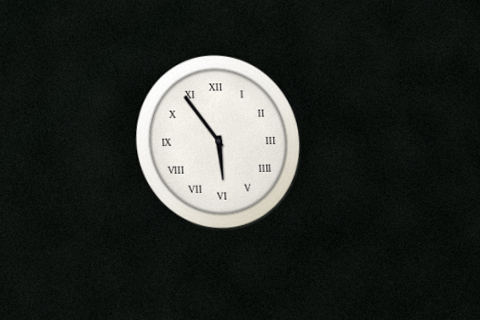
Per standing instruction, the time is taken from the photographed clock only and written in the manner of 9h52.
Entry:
5h54
